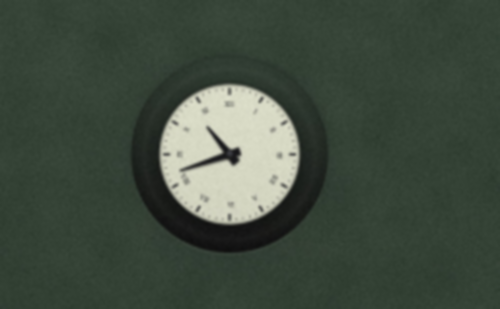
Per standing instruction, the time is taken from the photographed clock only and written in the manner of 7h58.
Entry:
10h42
